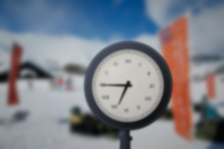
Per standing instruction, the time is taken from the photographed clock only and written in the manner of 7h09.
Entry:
6h45
